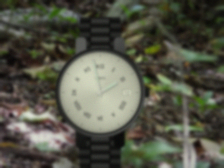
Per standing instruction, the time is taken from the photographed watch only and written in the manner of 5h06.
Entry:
1h58
